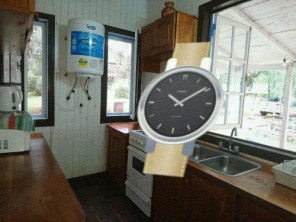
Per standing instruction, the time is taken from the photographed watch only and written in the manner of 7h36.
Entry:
10h09
